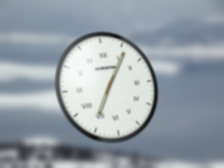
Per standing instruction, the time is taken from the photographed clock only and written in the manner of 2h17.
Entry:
7h06
